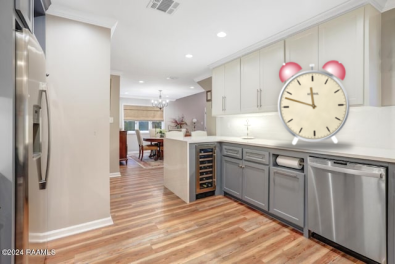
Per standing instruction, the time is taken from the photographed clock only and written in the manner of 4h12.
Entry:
11h48
